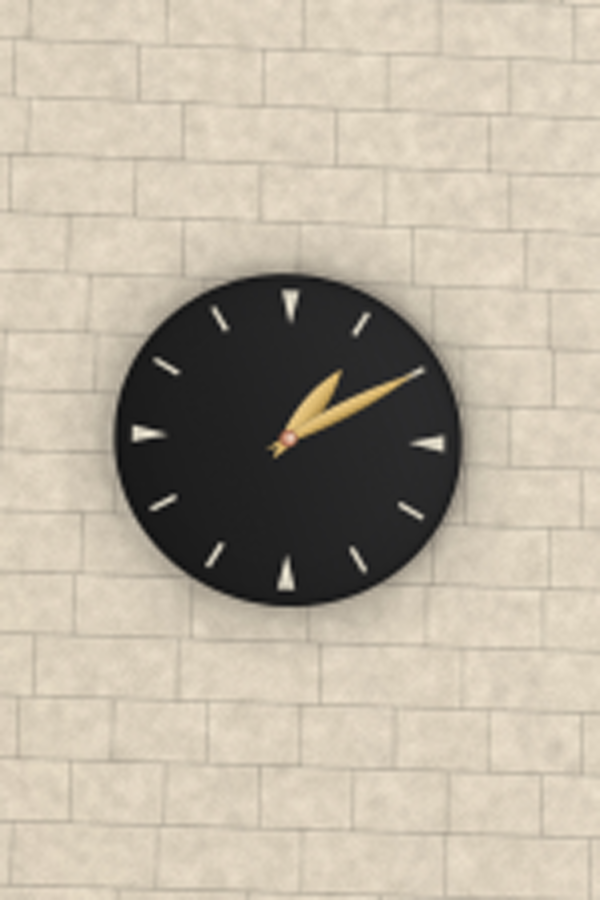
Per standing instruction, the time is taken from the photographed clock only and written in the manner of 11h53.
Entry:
1h10
